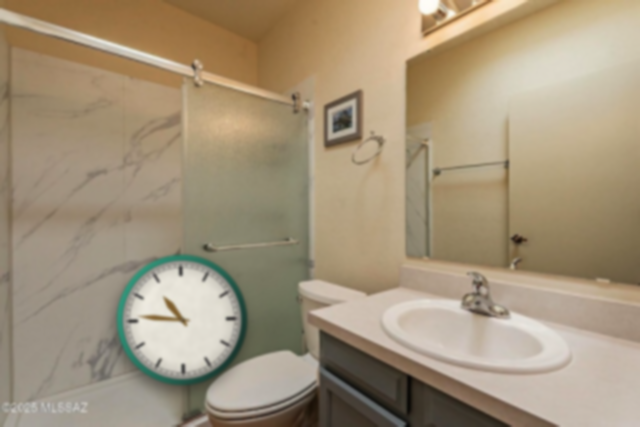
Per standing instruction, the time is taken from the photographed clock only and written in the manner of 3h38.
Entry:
10h46
